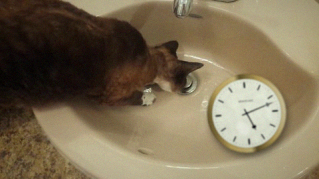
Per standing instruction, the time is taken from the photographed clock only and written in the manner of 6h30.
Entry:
5h12
